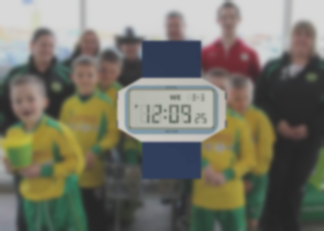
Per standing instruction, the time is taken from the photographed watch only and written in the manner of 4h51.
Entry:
12h09
